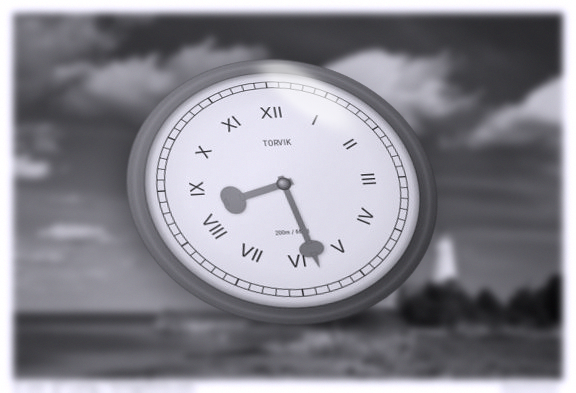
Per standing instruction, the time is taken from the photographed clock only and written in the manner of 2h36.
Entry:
8h28
